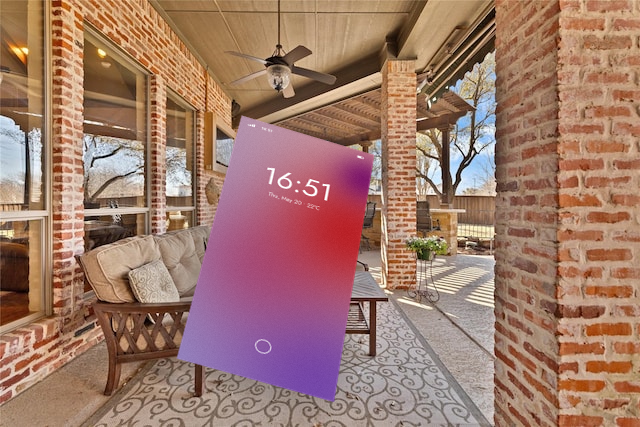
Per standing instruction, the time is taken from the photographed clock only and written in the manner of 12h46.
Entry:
16h51
